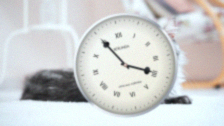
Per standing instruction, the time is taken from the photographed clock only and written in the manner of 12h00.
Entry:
3h55
